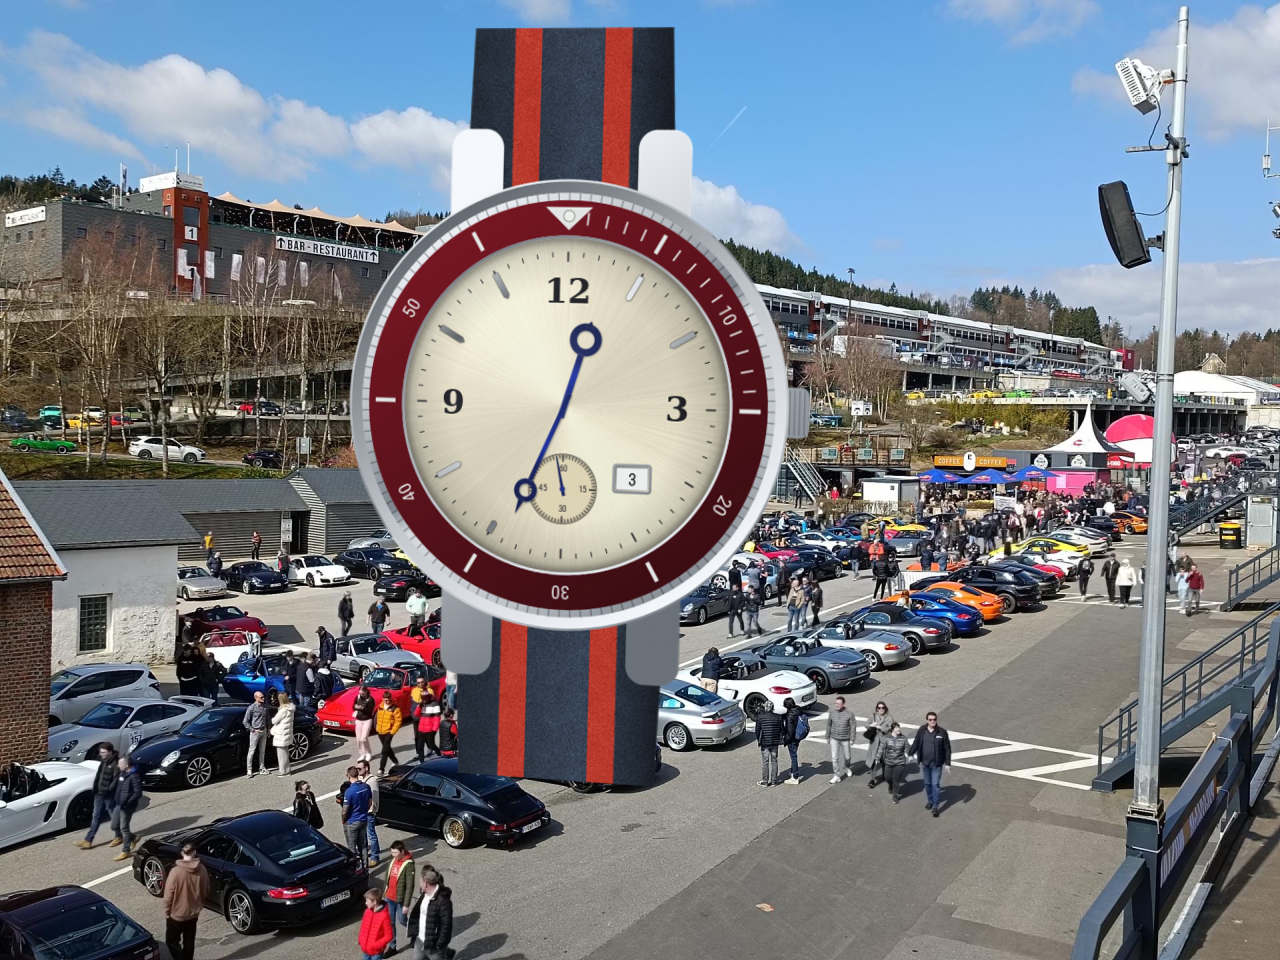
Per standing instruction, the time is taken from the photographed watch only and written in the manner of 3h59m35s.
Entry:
12h33m58s
